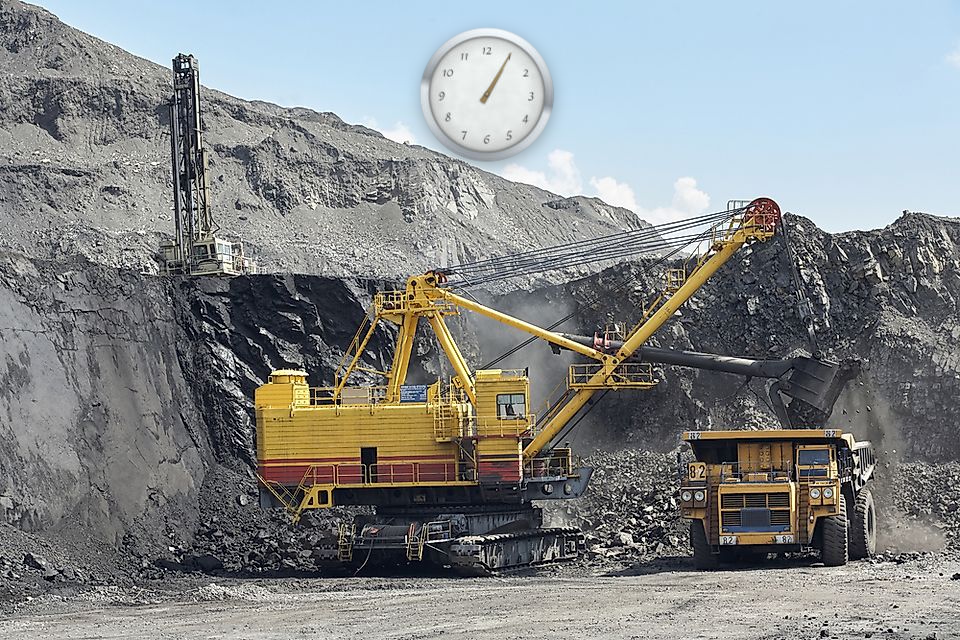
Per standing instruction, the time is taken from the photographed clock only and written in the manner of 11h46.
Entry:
1h05
